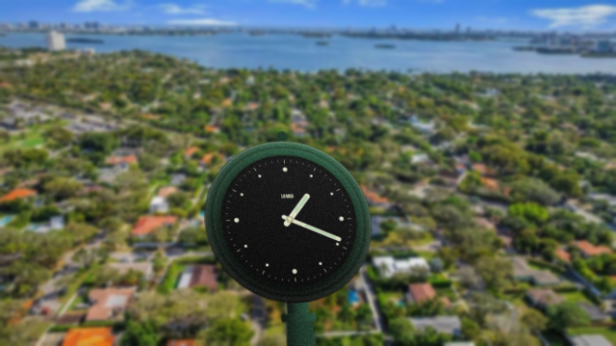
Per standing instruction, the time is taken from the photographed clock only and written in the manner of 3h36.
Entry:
1h19
